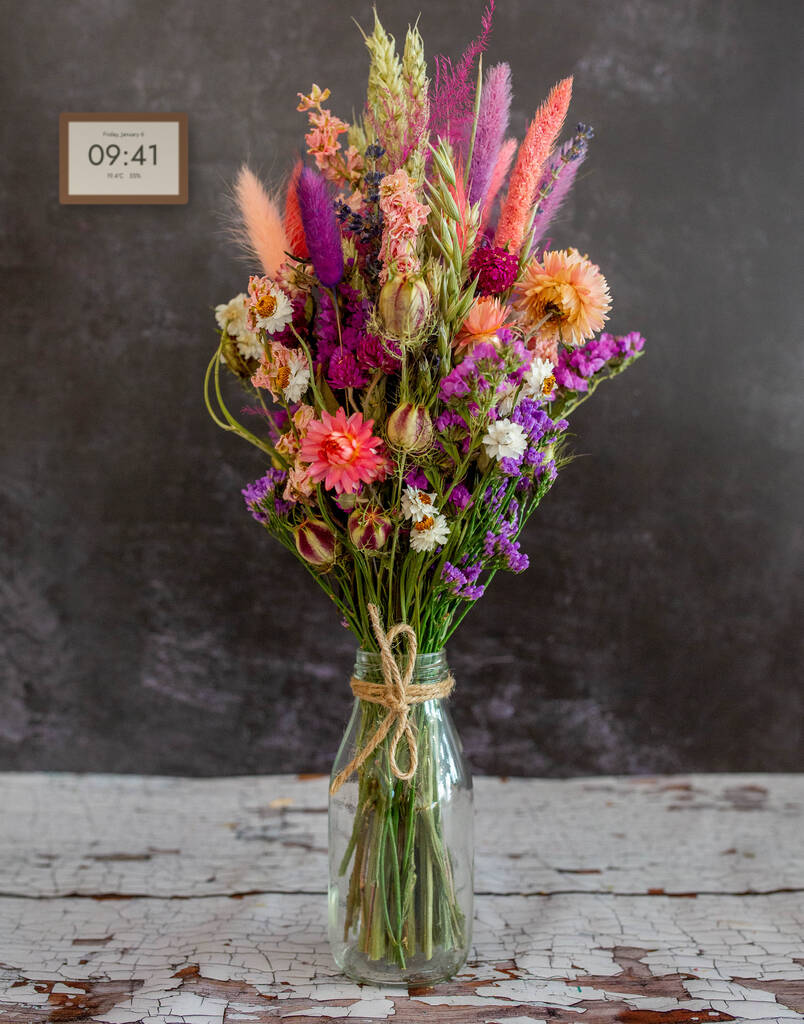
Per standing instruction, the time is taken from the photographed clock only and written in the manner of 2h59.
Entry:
9h41
